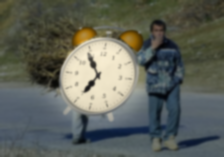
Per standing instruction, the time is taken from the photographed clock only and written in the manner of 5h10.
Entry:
6h54
